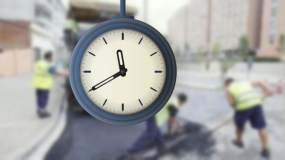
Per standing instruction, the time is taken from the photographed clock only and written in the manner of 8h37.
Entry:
11h40
